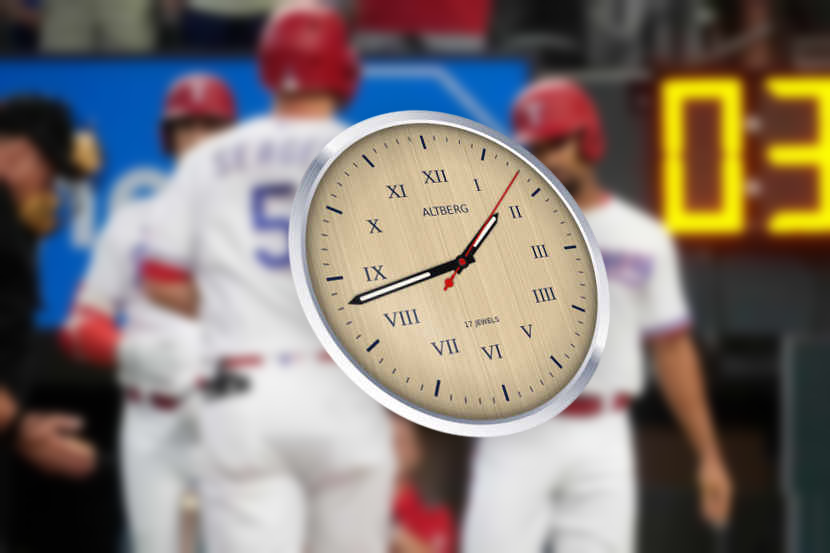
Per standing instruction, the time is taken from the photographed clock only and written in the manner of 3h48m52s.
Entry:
1h43m08s
